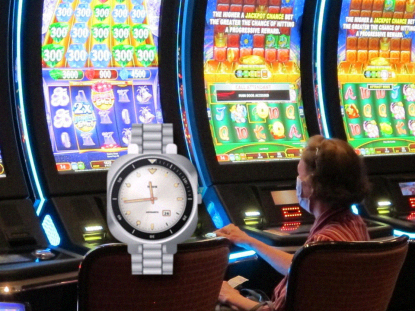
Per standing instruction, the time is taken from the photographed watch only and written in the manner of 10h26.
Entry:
11h44
